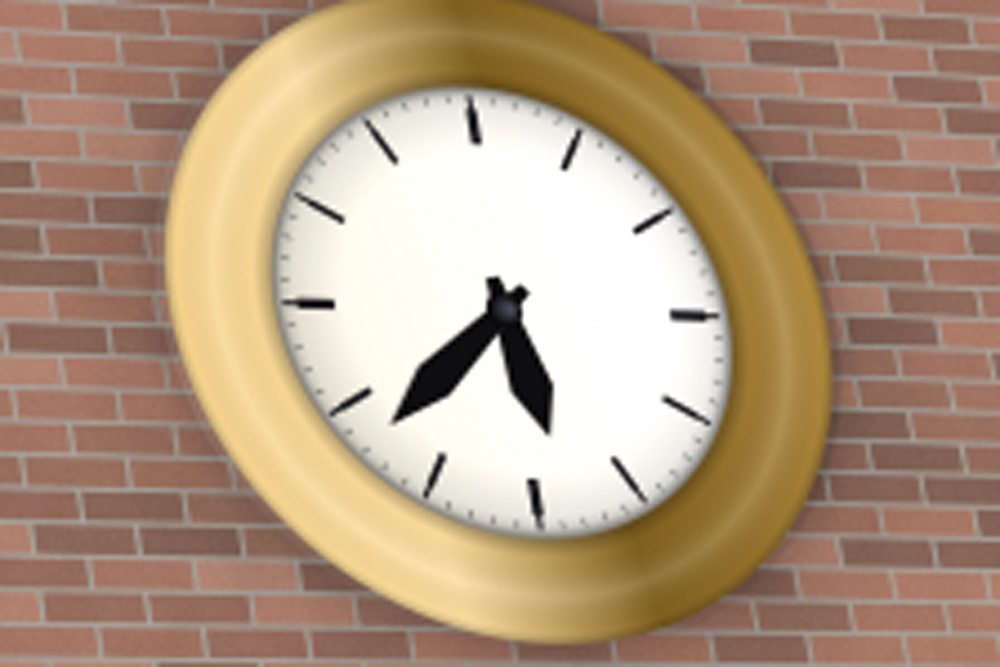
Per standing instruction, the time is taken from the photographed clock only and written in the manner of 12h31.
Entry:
5h38
